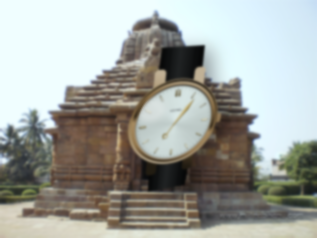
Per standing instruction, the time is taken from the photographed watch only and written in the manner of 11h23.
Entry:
7h06
